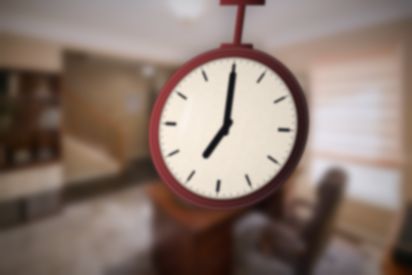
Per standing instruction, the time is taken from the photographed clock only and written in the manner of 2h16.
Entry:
7h00
